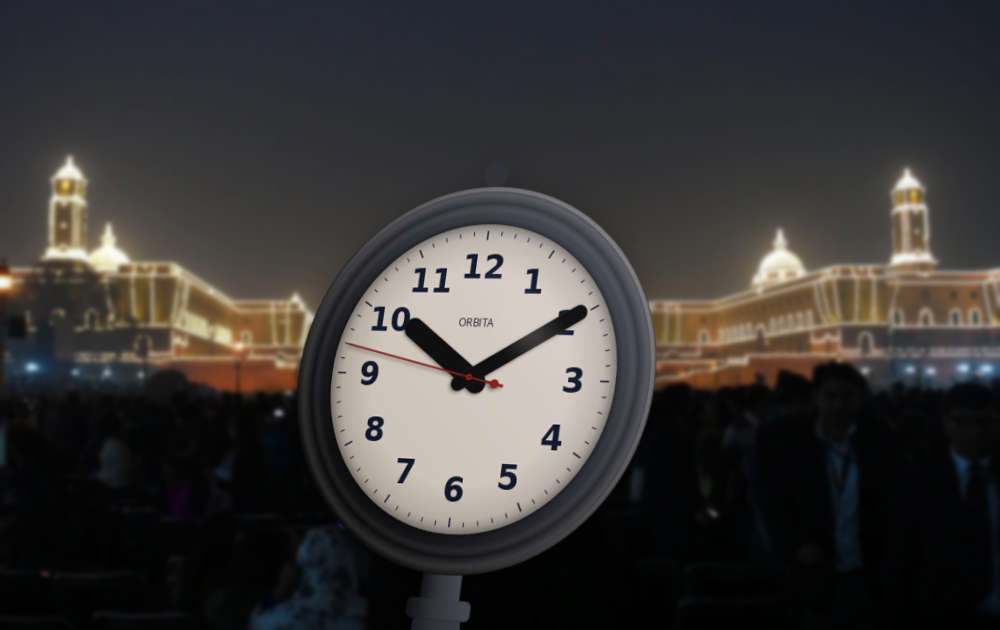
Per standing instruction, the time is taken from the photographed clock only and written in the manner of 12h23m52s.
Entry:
10h09m47s
